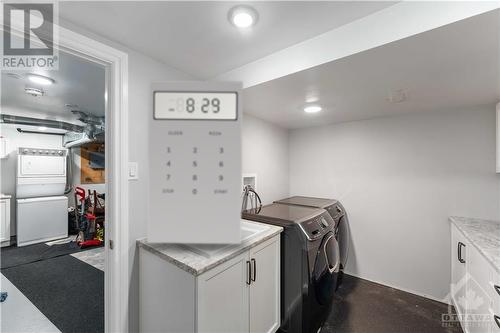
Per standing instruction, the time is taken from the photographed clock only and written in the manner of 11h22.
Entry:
8h29
